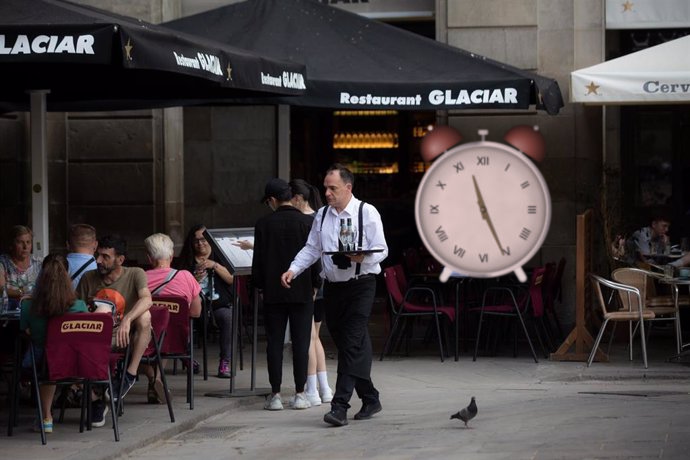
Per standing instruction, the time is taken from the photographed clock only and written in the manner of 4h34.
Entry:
11h26
